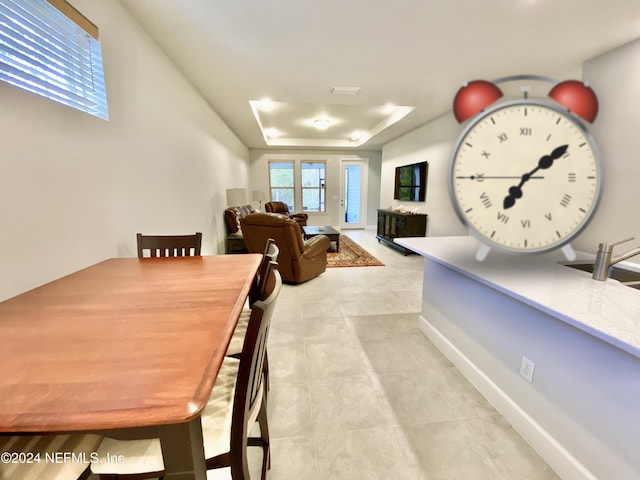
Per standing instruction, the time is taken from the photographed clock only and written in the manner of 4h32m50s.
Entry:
7h08m45s
